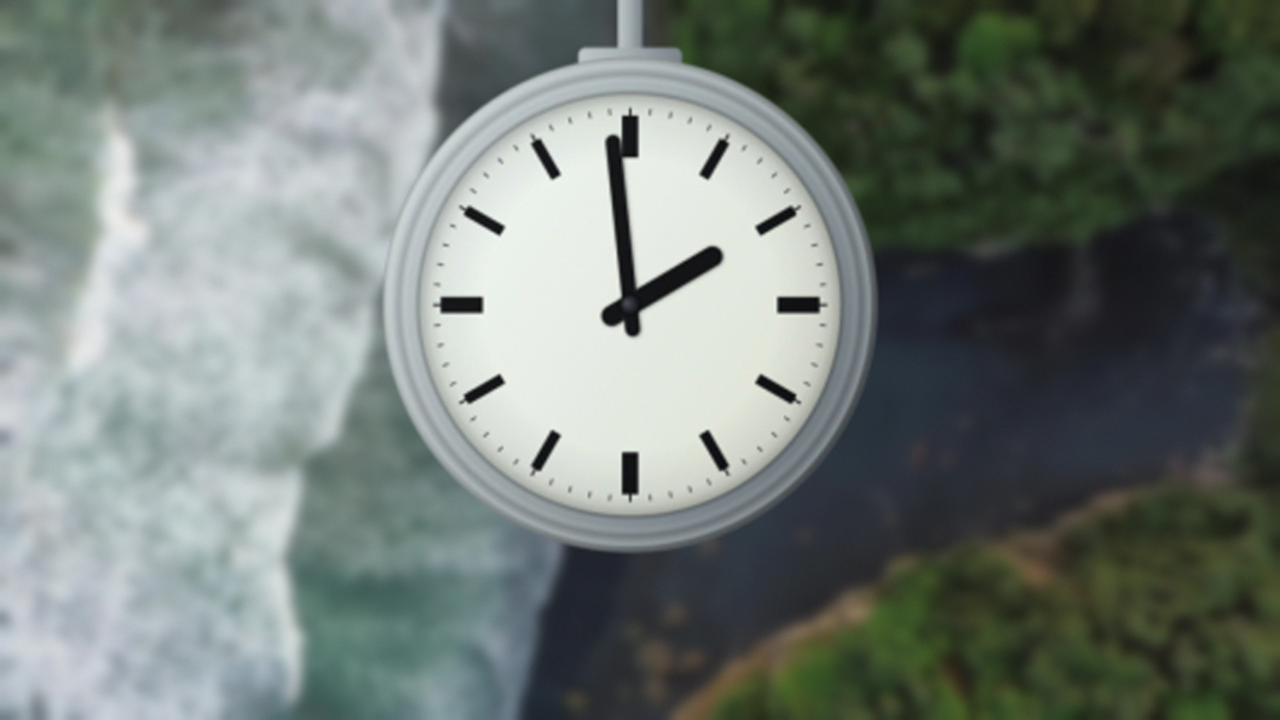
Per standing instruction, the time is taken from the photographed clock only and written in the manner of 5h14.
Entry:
1h59
